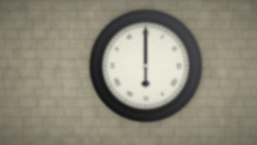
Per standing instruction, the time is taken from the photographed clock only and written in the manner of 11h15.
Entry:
6h00
